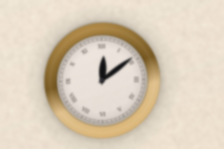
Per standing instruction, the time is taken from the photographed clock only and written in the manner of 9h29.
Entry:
12h09
